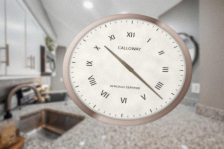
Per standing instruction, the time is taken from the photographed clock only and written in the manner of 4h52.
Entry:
10h22
